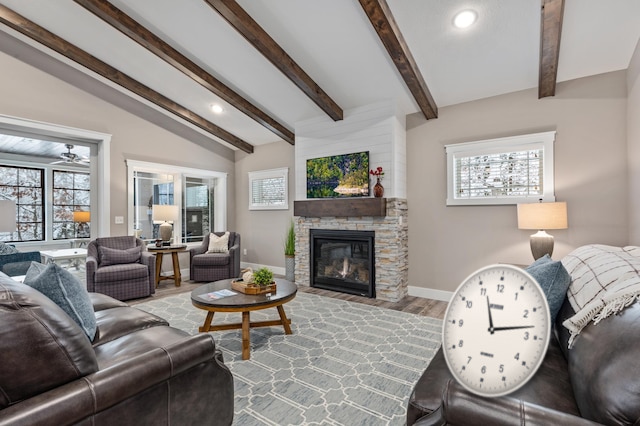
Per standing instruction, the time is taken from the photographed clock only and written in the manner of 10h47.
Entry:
11h13
